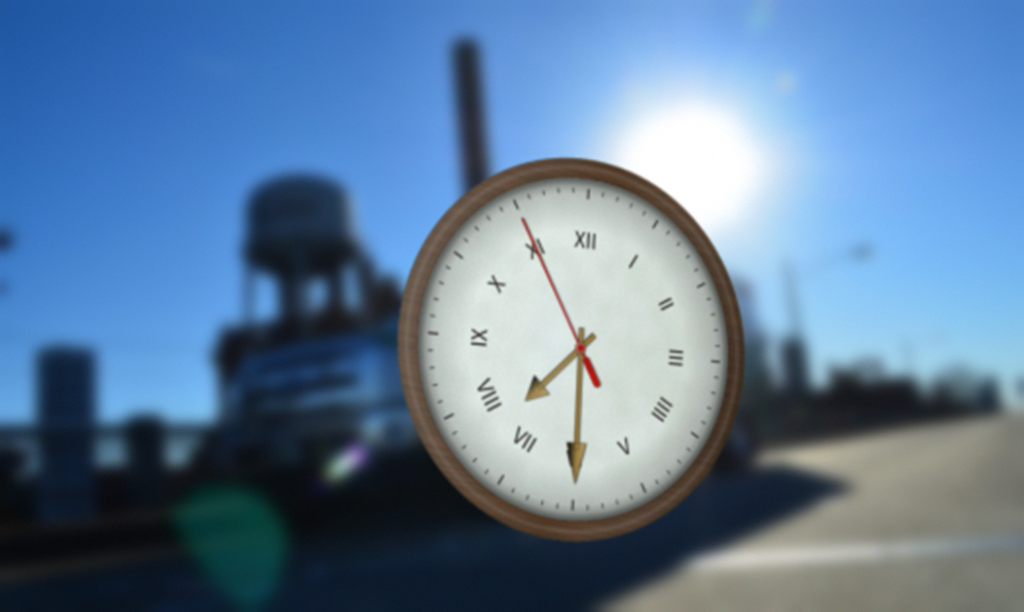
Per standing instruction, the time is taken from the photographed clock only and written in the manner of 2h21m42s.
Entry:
7h29m55s
